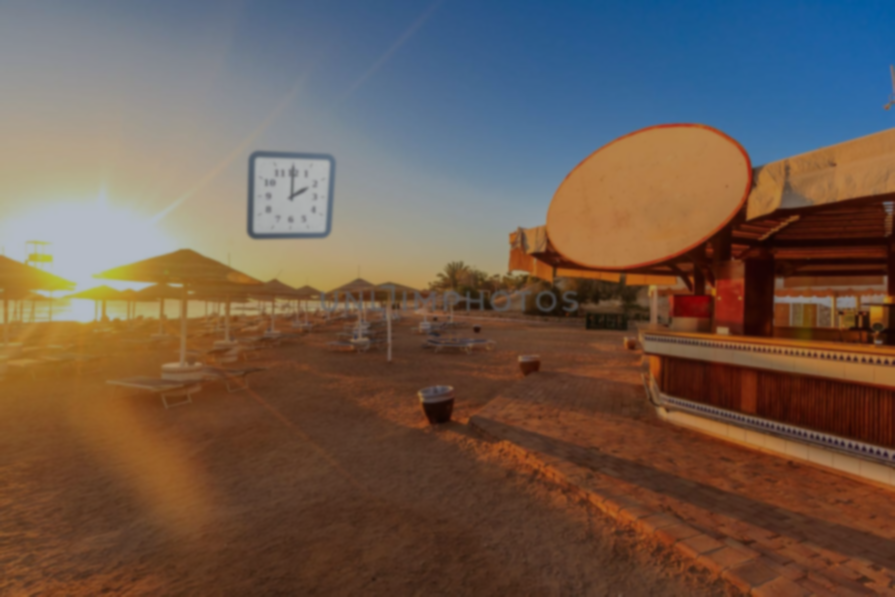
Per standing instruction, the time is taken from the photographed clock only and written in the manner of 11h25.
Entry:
2h00
